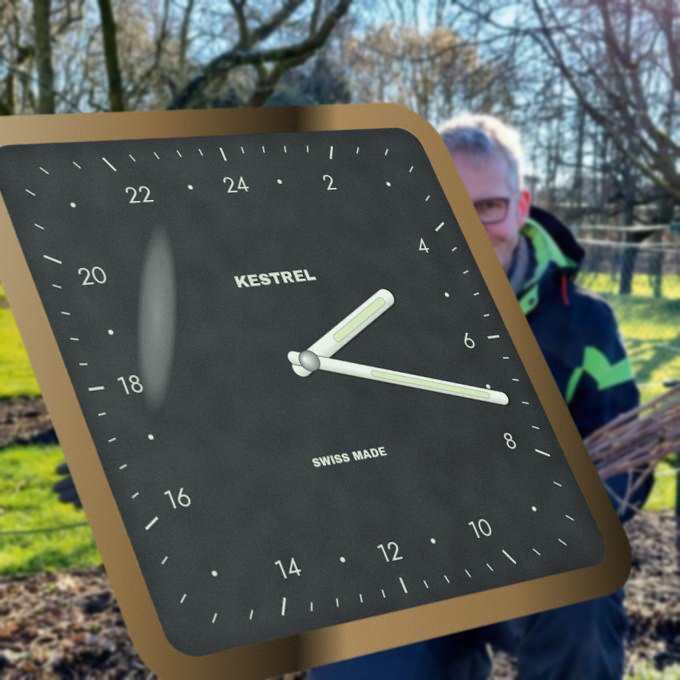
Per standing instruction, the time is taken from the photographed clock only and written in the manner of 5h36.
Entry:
4h18
